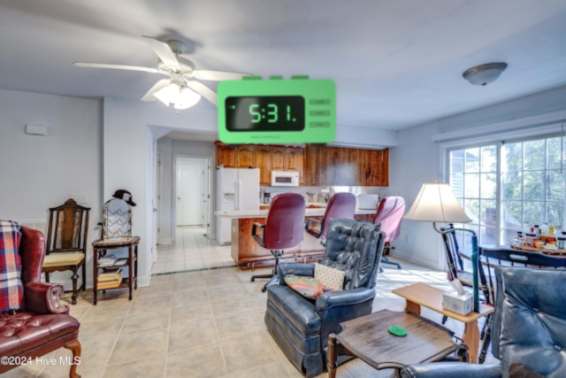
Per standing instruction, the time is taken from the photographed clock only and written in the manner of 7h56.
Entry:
5h31
